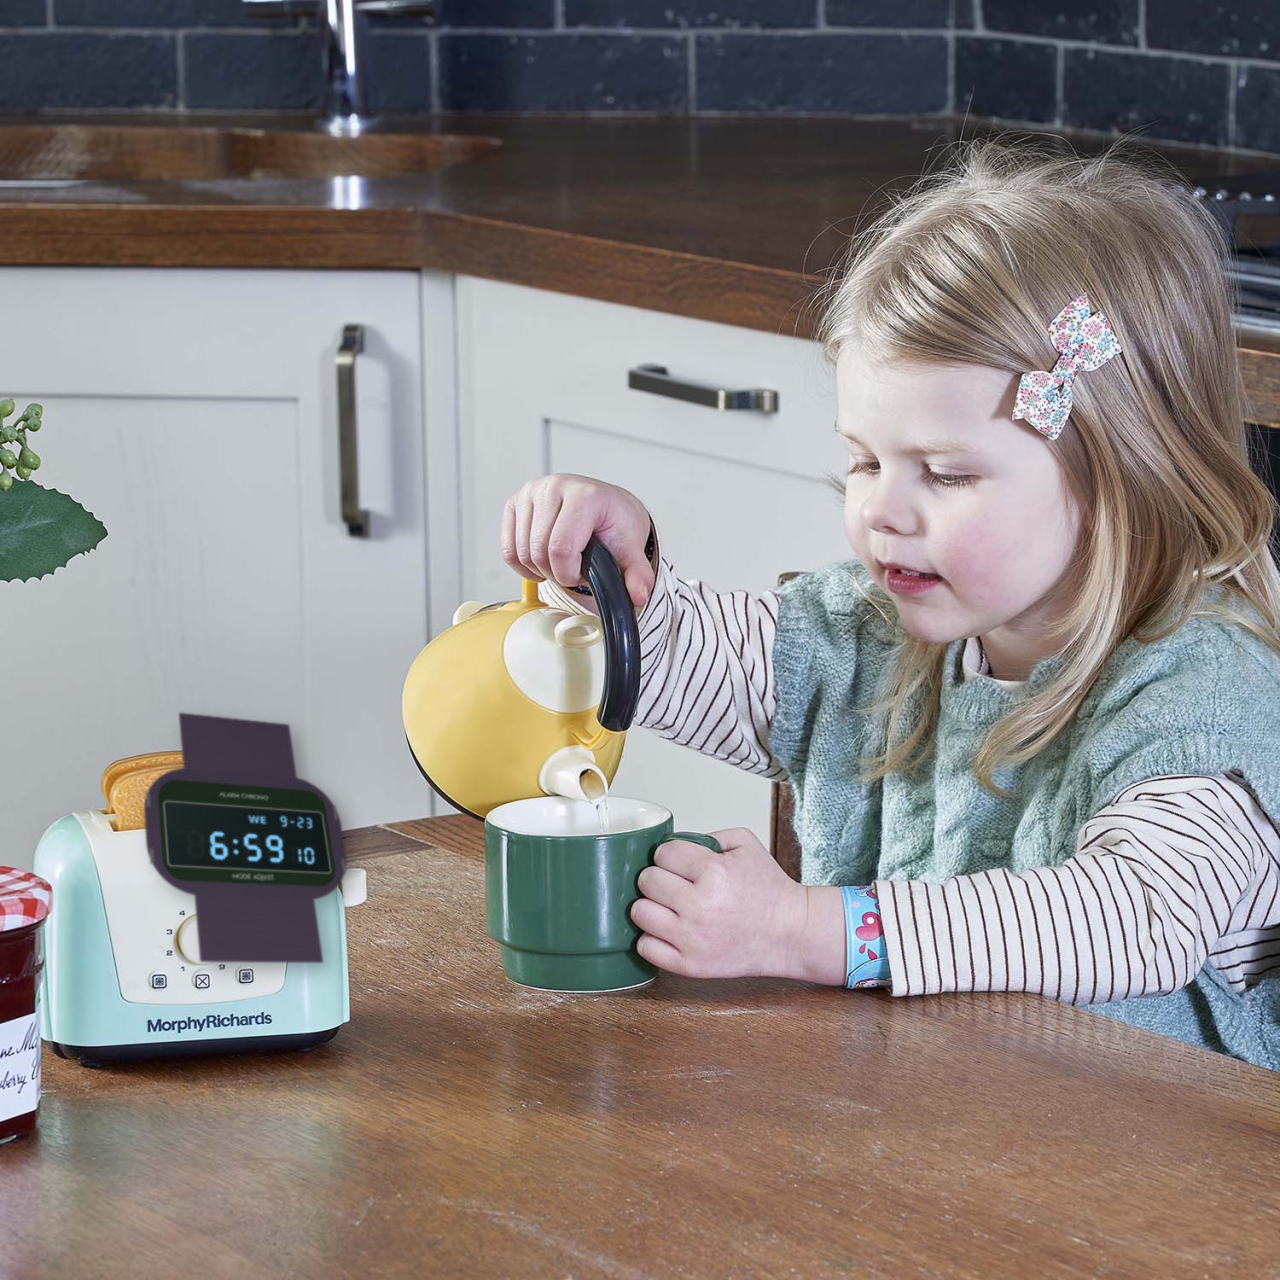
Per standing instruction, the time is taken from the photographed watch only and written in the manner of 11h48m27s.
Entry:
6h59m10s
